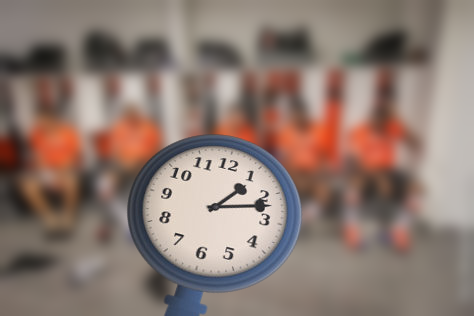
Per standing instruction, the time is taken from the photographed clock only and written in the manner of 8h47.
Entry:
1h12
